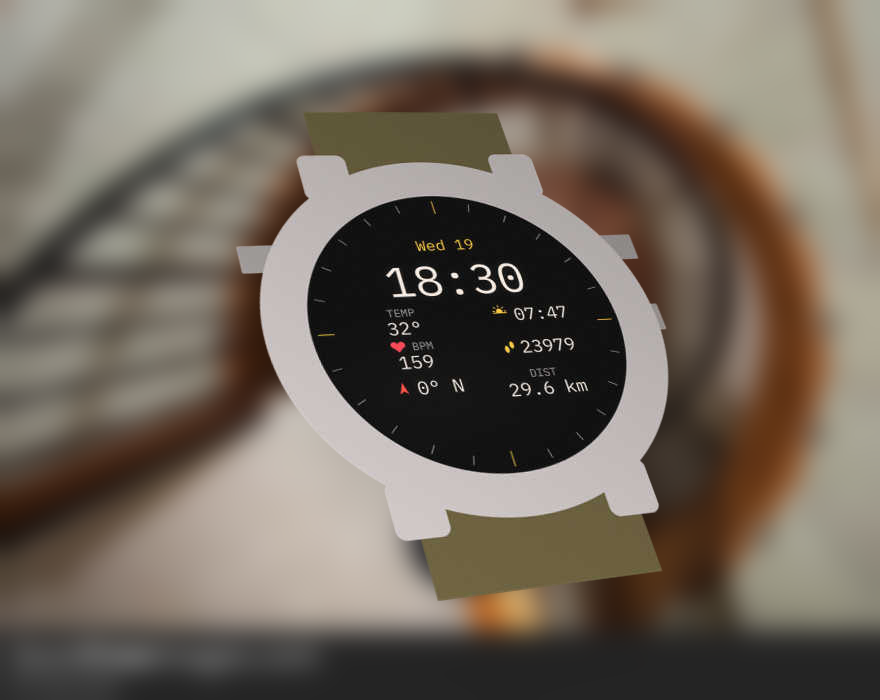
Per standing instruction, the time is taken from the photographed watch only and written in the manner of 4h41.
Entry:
18h30
